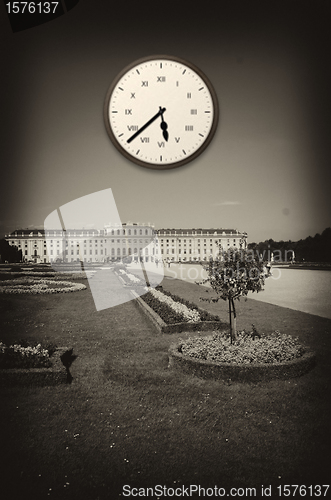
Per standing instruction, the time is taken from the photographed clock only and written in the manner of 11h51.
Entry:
5h38
